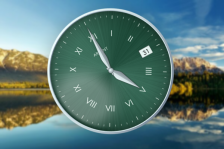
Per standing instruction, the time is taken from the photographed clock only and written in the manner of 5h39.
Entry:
5h00
